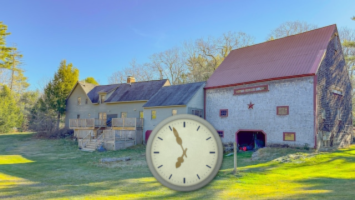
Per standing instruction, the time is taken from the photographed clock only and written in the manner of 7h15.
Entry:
6h56
